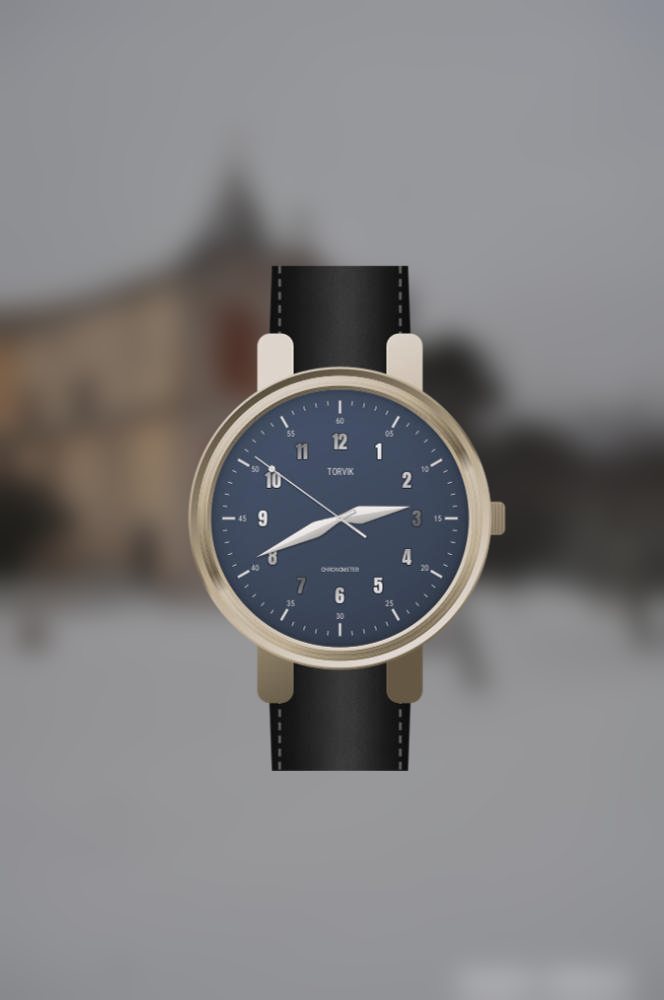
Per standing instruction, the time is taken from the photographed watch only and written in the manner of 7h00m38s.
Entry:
2h40m51s
